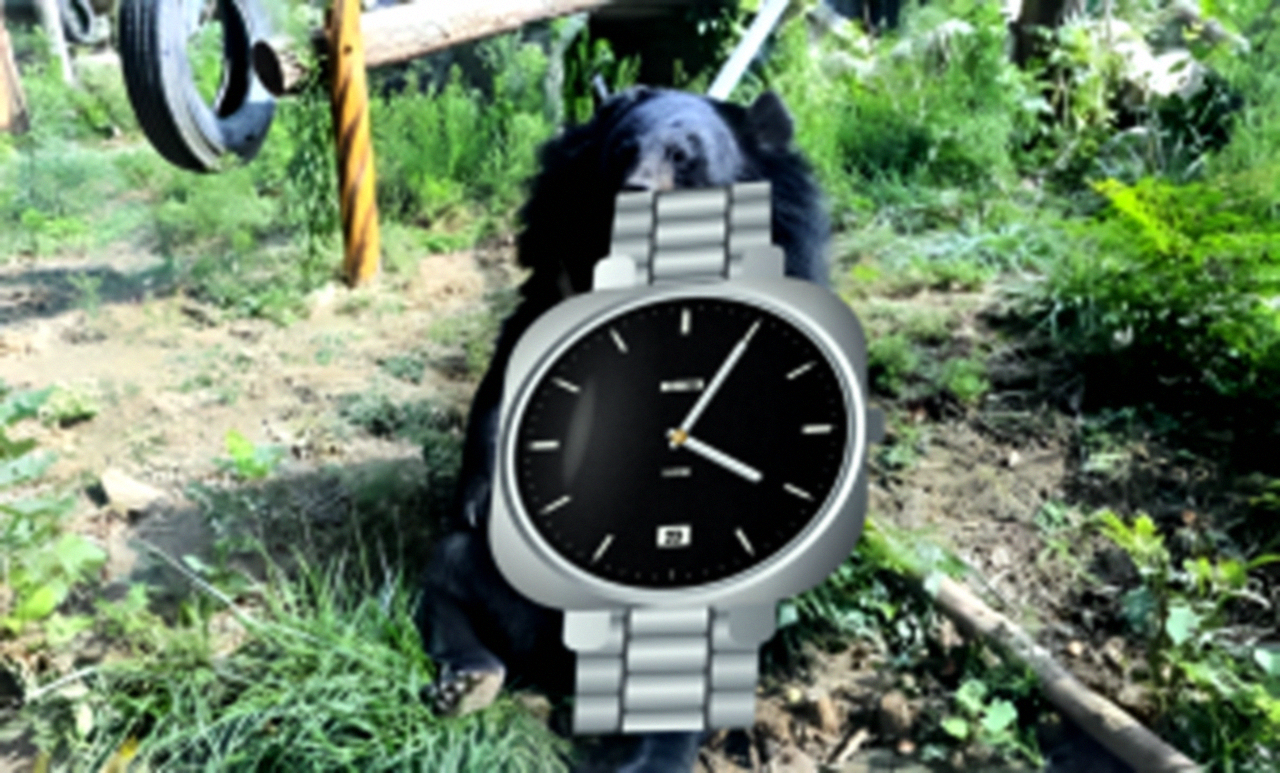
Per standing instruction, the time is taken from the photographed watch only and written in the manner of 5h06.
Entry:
4h05
